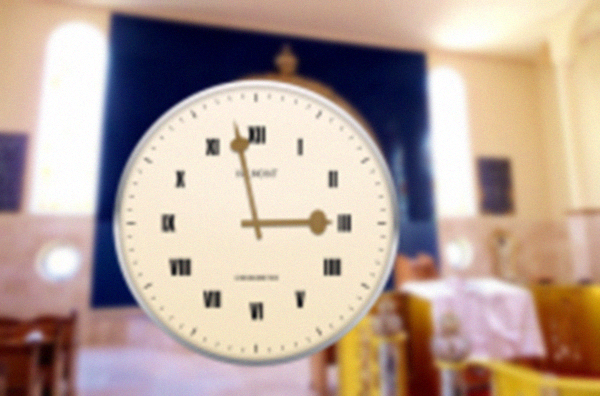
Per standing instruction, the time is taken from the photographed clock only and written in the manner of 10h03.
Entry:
2h58
